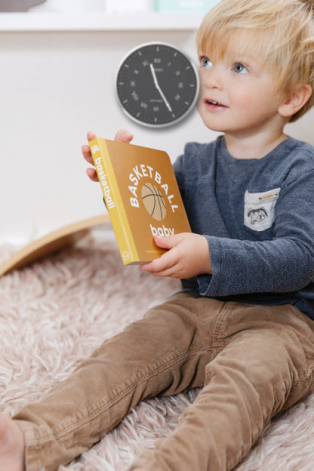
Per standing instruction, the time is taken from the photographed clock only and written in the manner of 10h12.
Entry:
11h25
